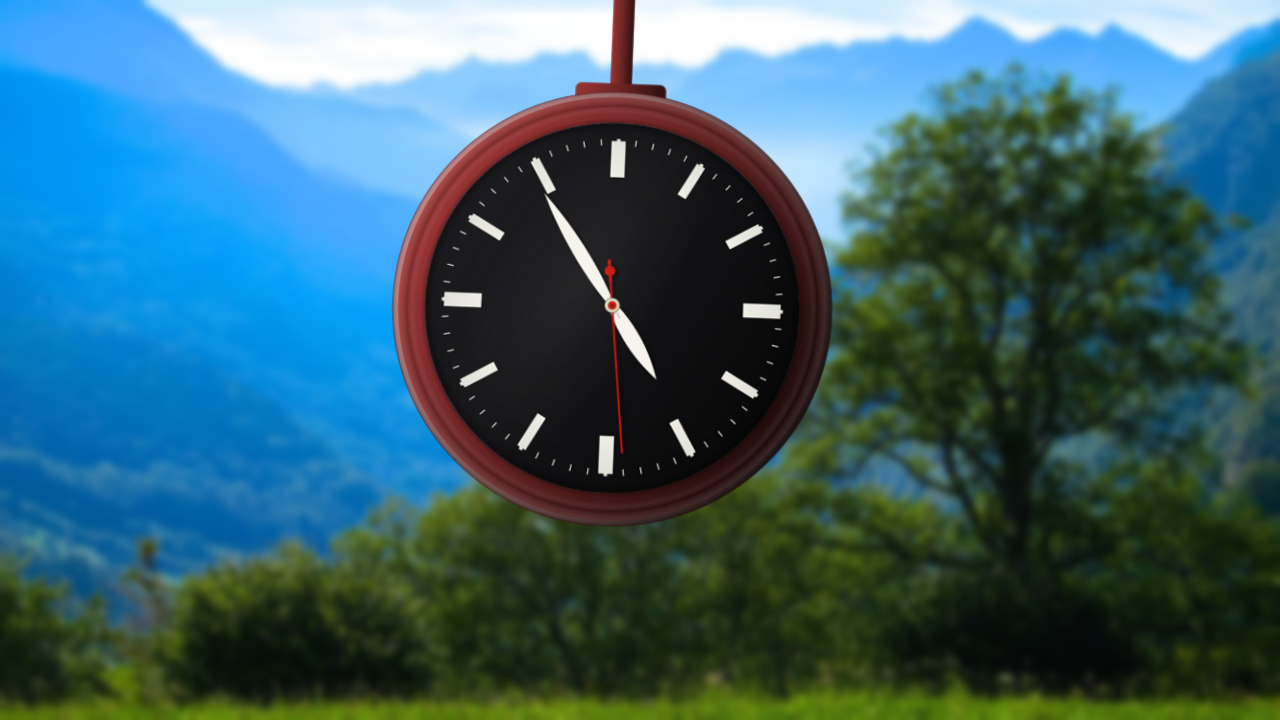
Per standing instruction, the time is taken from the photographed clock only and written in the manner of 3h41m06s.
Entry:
4h54m29s
